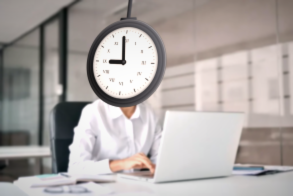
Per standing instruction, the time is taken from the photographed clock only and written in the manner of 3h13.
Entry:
8h59
